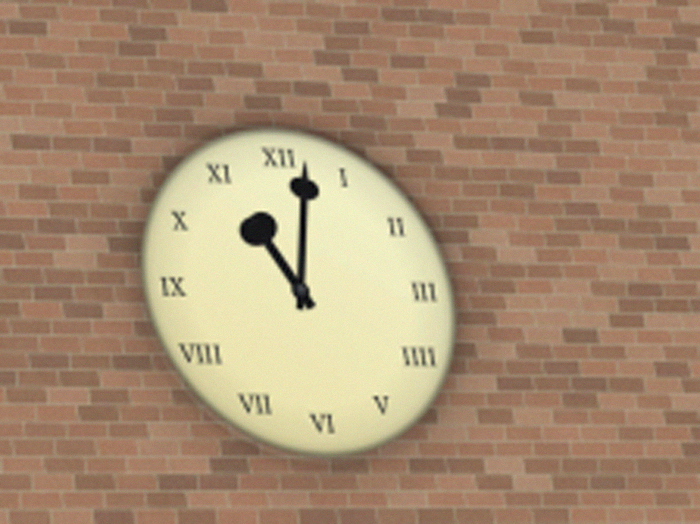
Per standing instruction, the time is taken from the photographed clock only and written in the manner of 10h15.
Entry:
11h02
